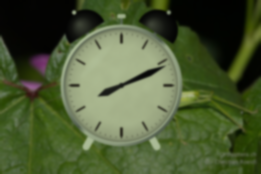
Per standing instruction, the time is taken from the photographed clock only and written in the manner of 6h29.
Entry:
8h11
